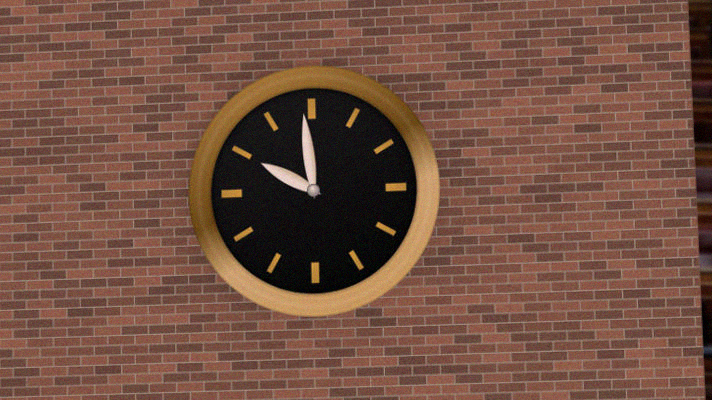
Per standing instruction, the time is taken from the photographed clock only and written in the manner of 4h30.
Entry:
9h59
